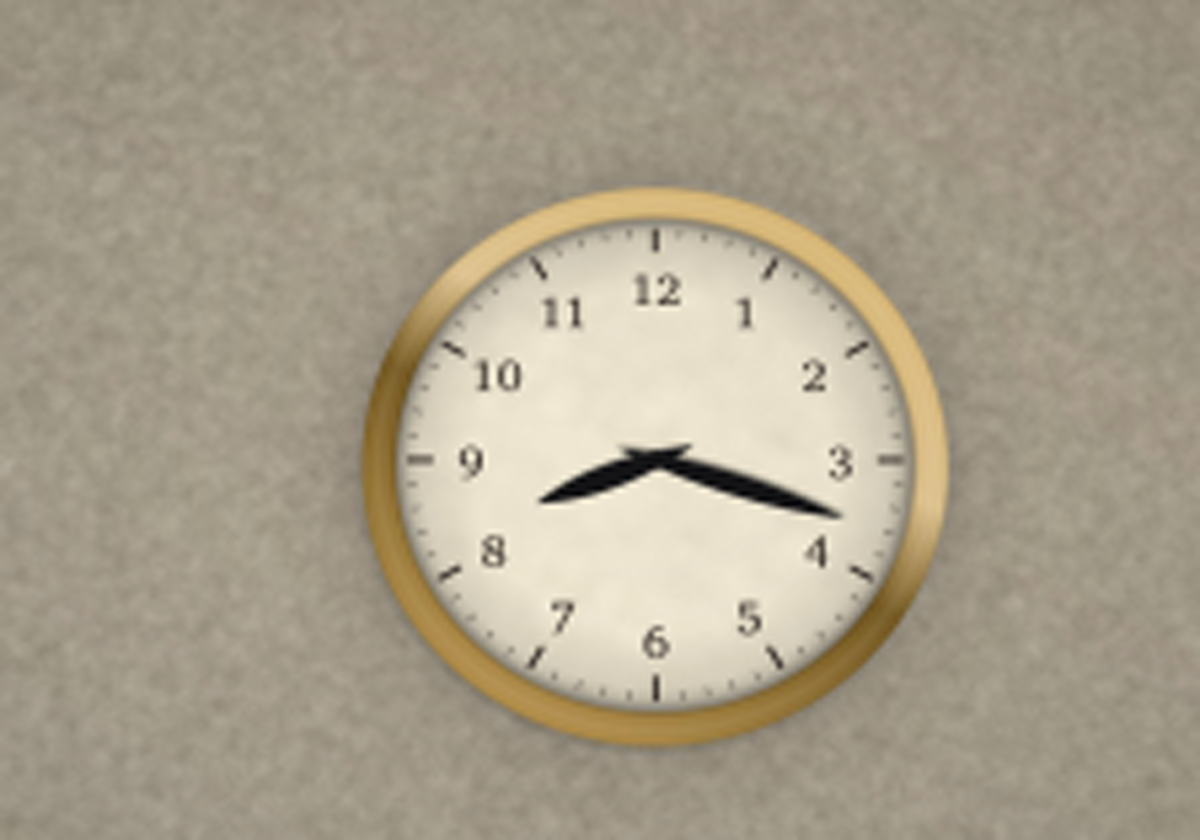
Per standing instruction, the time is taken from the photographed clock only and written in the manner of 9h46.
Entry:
8h18
